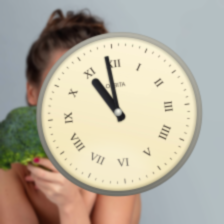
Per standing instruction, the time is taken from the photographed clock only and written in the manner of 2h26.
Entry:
10h59
